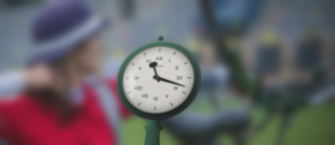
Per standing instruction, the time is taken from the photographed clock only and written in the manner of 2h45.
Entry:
11h18
